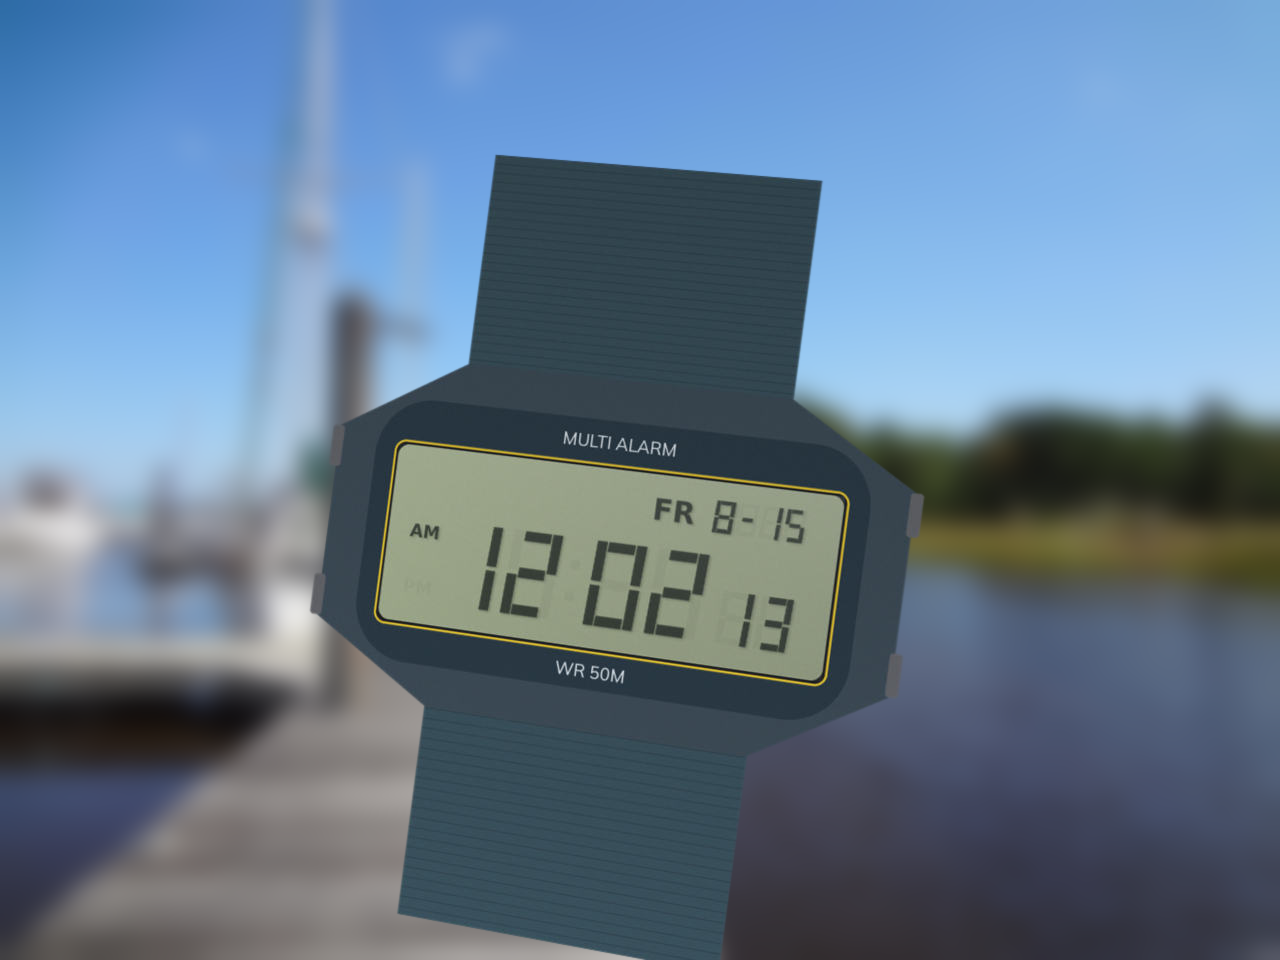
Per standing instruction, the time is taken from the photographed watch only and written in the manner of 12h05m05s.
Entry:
12h02m13s
